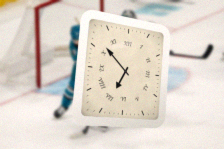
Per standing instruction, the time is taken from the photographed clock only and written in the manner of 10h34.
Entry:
6h52
